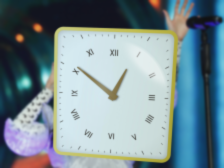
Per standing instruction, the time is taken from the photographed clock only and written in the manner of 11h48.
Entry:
12h51
